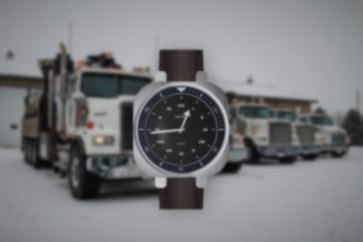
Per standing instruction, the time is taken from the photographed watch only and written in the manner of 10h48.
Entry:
12h44
